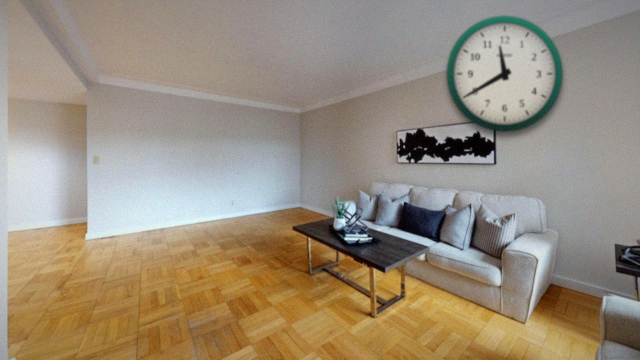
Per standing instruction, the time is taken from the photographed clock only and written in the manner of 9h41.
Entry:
11h40
